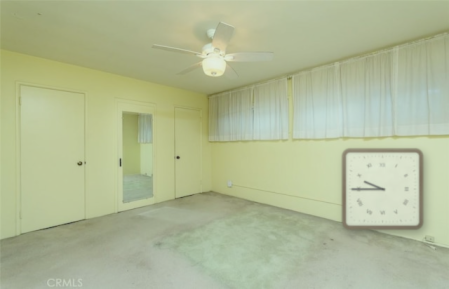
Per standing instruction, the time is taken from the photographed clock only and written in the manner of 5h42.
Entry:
9h45
